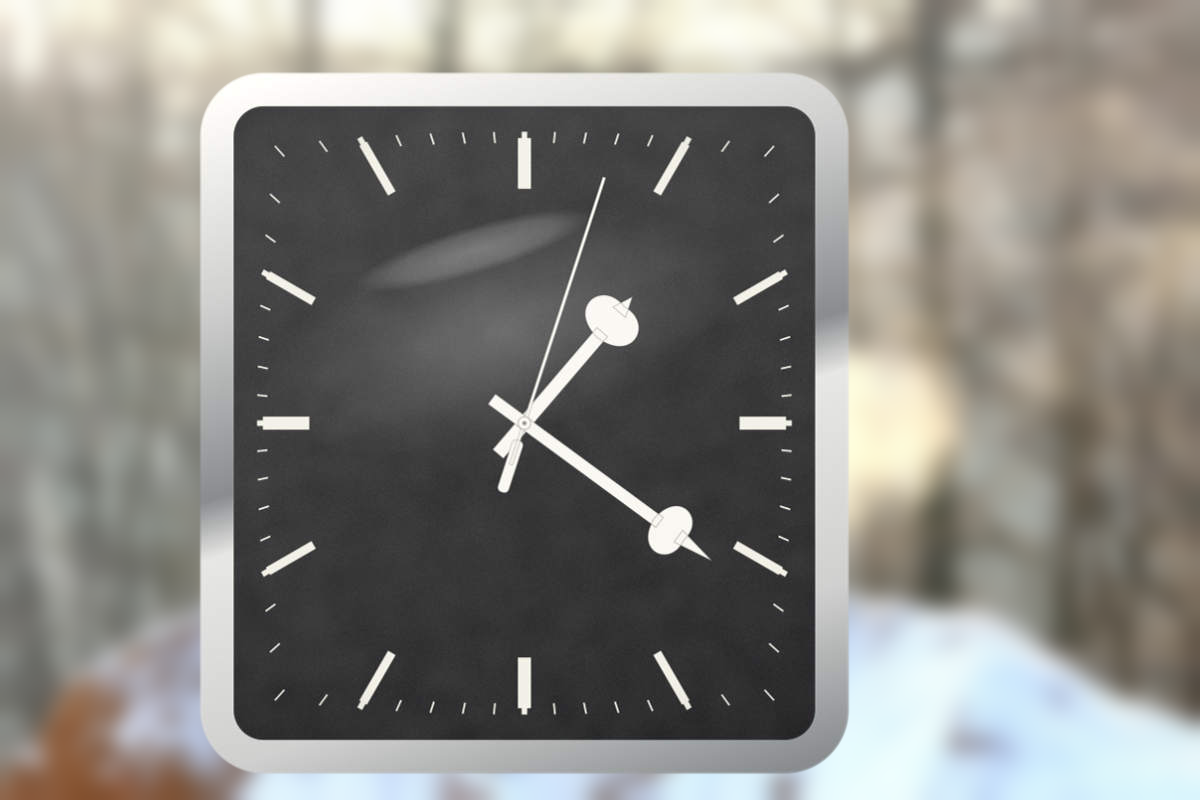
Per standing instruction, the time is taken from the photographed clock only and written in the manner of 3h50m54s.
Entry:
1h21m03s
